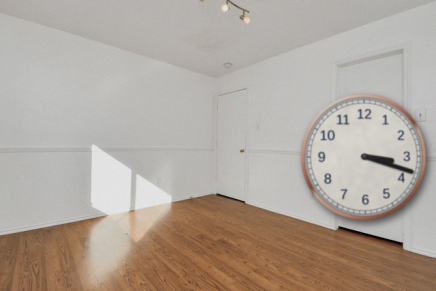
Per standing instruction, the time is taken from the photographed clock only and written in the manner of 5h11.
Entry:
3h18
